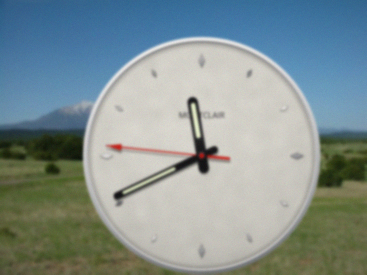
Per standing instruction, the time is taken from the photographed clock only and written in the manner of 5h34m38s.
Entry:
11h40m46s
